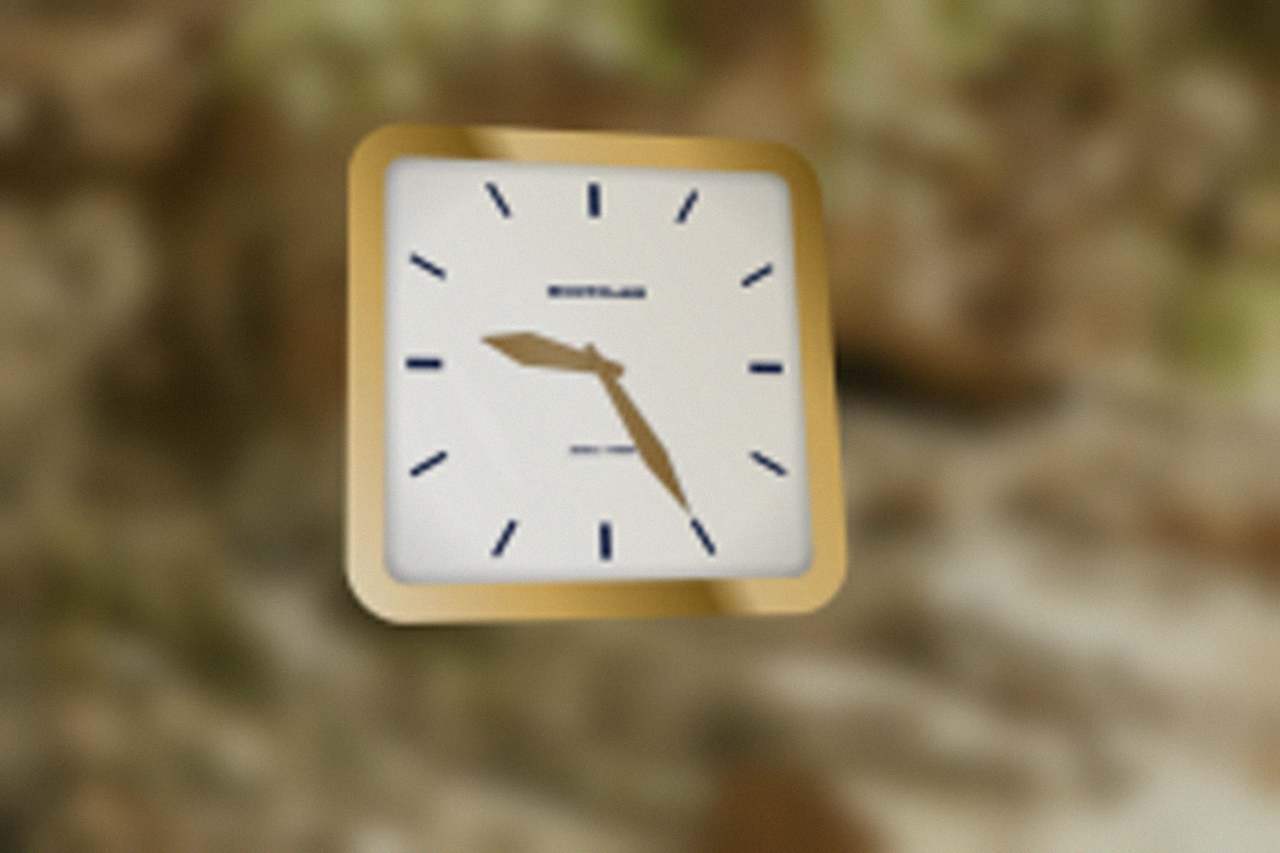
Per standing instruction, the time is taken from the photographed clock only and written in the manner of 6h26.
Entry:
9h25
